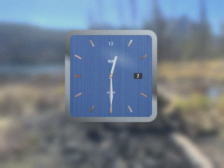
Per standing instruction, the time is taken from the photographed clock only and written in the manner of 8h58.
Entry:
12h30
